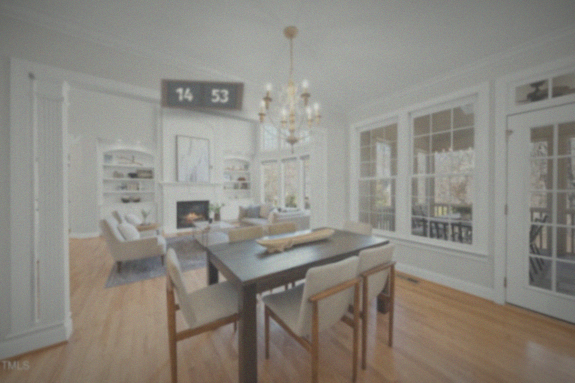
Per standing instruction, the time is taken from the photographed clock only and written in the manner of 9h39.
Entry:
14h53
